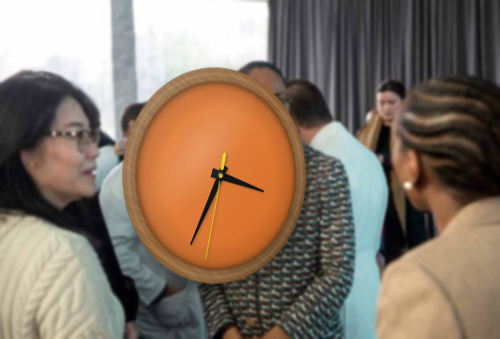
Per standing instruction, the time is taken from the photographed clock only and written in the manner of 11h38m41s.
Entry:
3h34m32s
